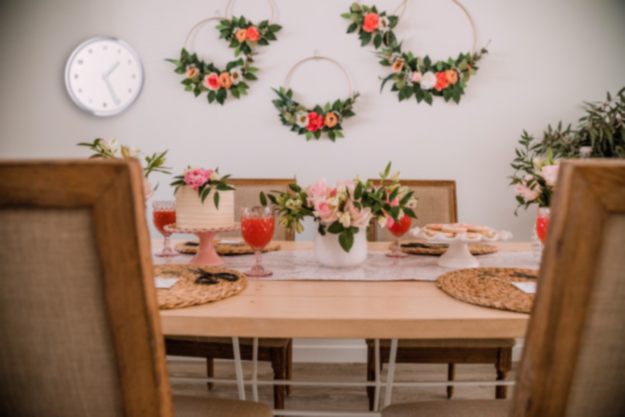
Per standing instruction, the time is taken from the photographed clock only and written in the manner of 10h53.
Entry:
1h26
